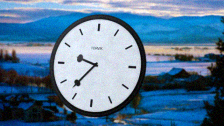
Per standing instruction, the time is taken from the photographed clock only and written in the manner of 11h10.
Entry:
9h37
